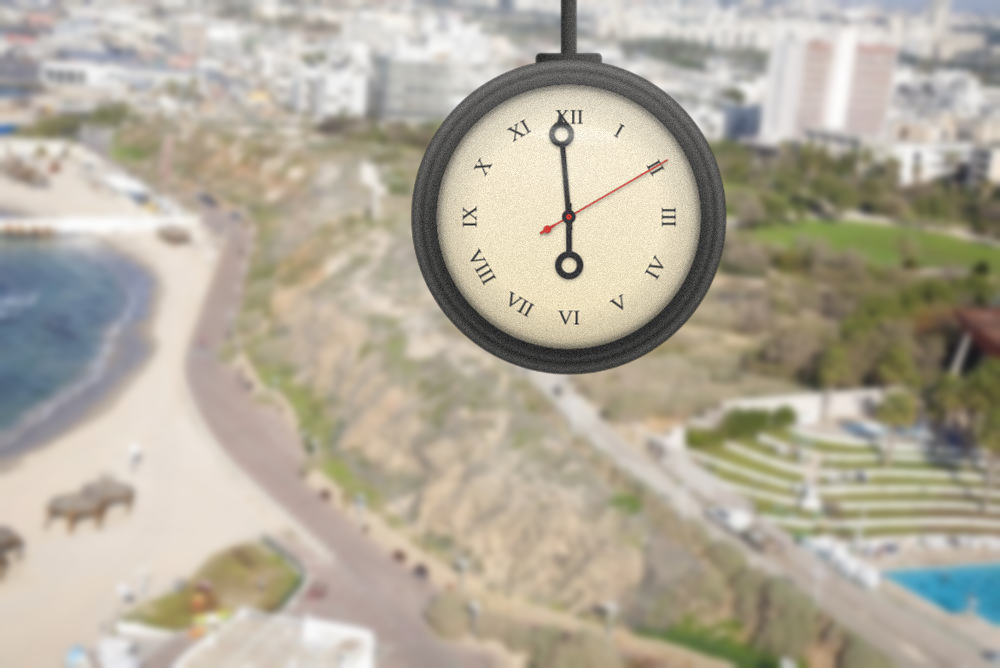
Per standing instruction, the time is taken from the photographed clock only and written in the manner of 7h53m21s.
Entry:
5h59m10s
